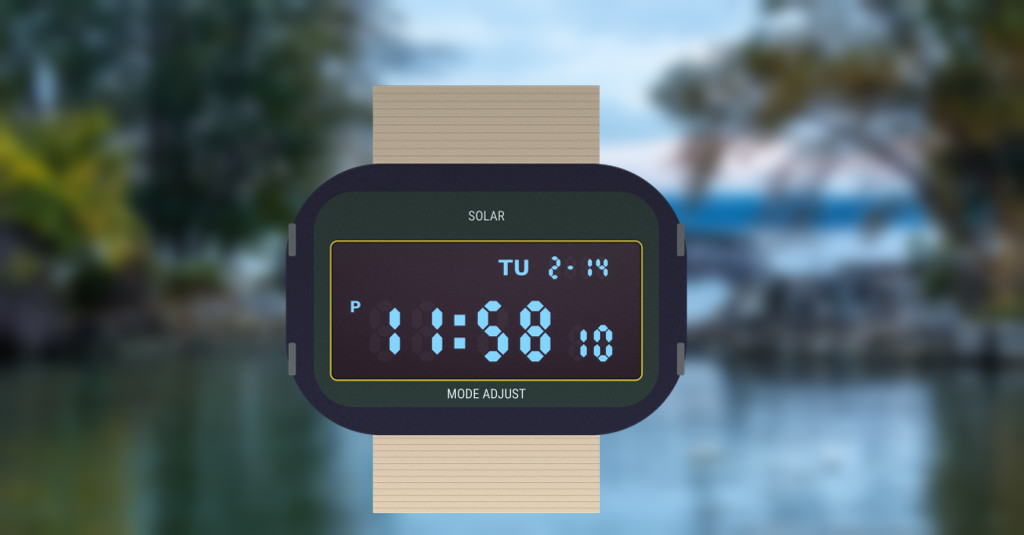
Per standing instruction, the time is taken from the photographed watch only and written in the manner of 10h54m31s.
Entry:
11h58m10s
